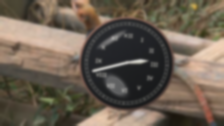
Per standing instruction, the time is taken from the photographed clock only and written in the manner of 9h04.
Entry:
2h42
